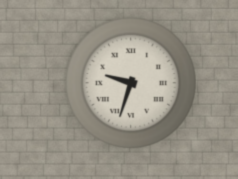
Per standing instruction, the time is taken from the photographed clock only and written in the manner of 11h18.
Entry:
9h33
